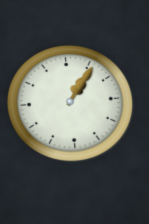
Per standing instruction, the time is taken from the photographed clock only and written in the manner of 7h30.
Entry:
1h06
